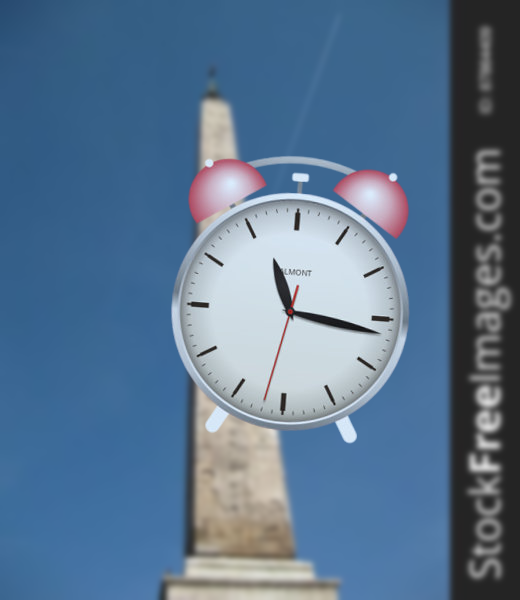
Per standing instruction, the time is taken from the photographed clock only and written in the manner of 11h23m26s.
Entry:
11h16m32s
